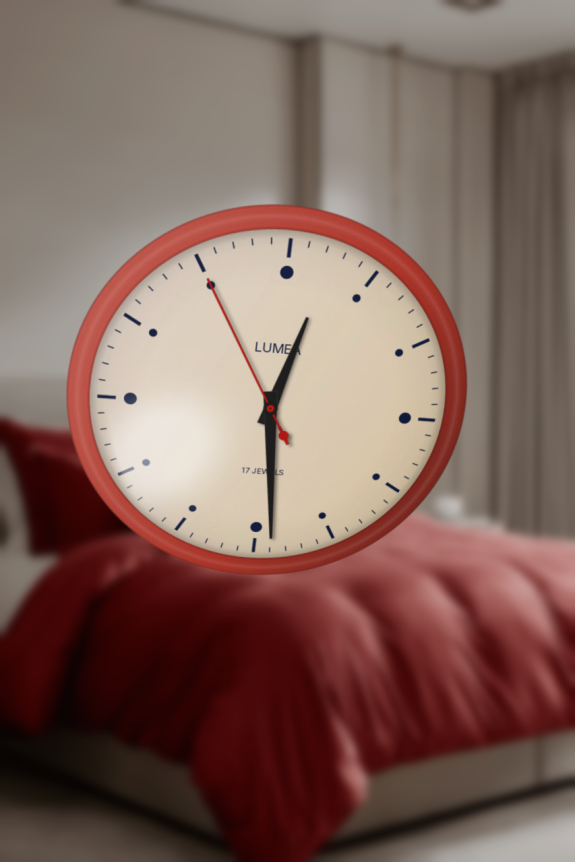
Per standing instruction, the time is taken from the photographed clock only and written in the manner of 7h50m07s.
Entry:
12h28m55s
